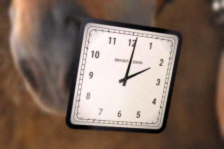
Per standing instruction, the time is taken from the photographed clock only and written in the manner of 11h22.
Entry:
2h01
